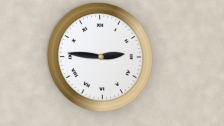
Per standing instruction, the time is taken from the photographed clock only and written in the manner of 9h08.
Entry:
2h46
